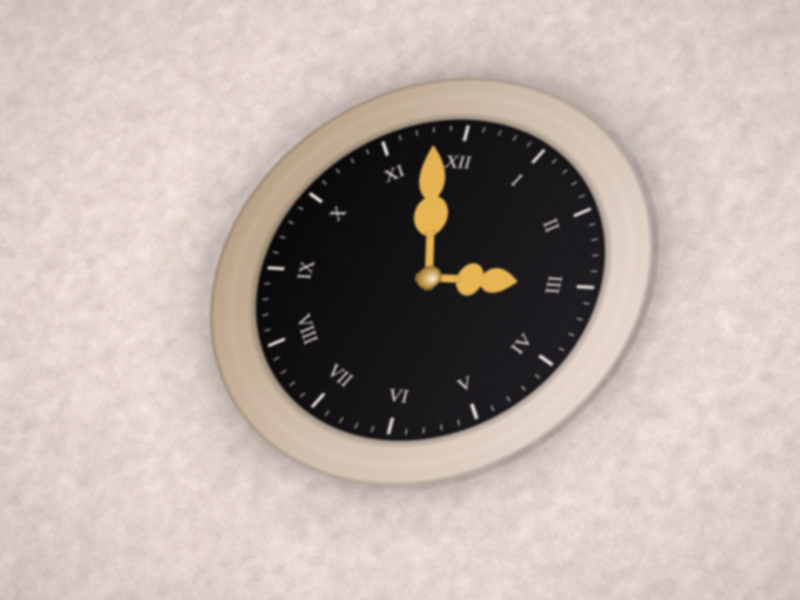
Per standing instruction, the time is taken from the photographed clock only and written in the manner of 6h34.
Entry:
2h58
